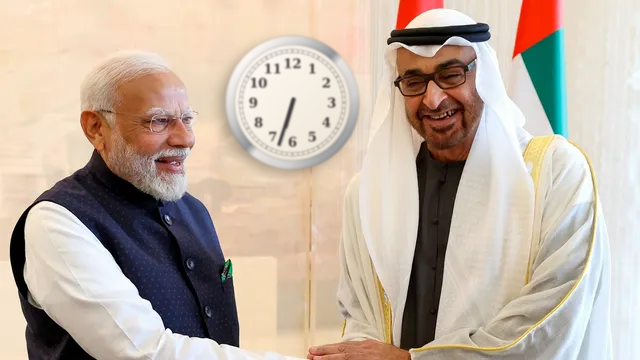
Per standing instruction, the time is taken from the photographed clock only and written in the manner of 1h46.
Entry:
6h33
